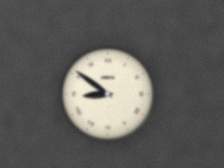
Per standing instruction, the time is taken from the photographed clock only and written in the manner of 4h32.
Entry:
8h51
